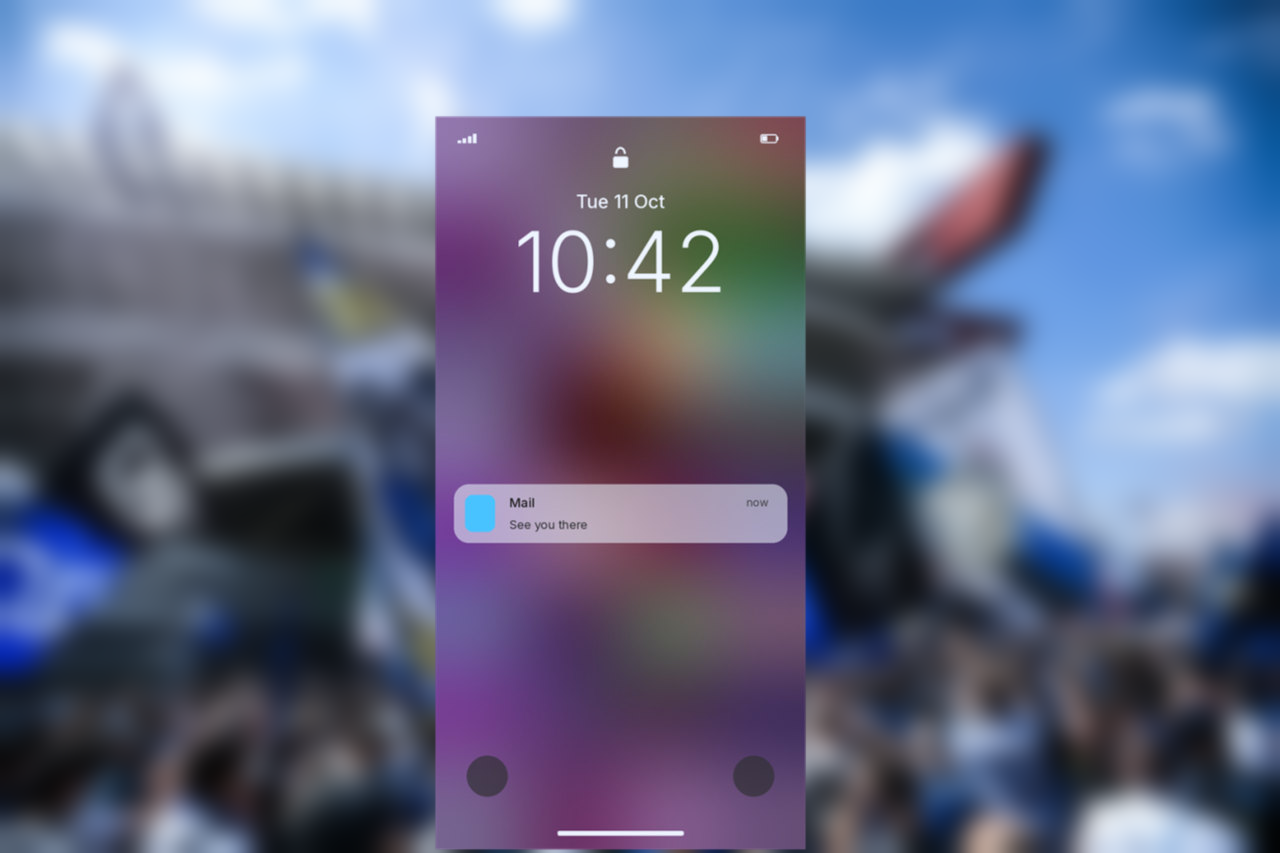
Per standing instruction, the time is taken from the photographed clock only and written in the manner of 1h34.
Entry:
10h42
